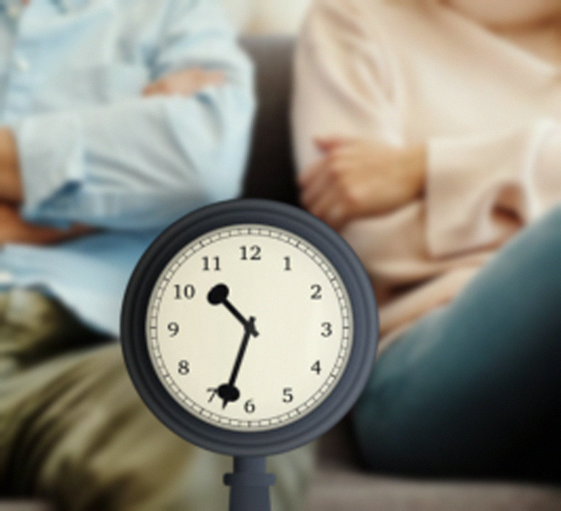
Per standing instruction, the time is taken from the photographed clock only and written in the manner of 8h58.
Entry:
10h33
